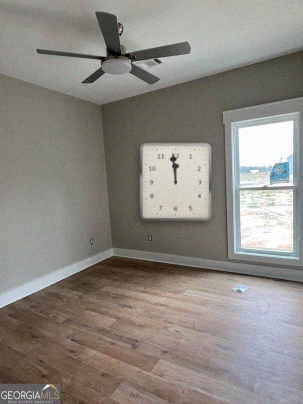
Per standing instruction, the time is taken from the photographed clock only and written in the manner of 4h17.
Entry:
11h59
